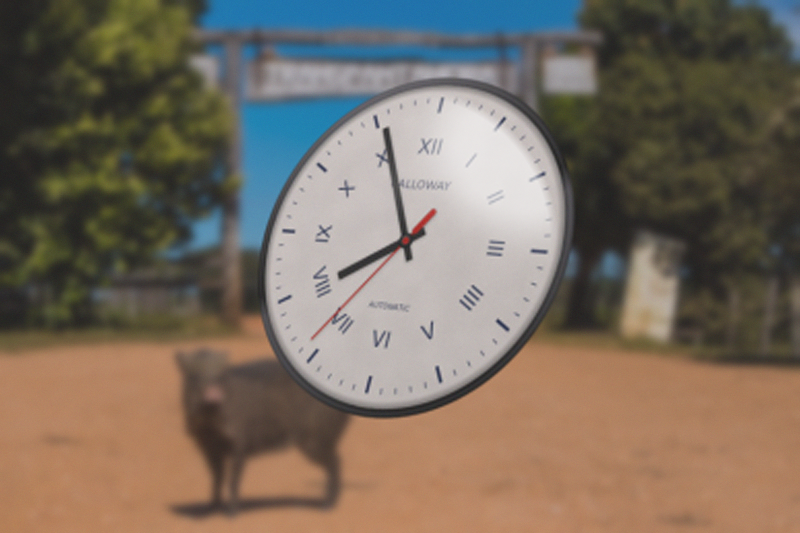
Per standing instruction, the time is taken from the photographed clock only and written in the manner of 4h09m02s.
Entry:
7h55m36s
